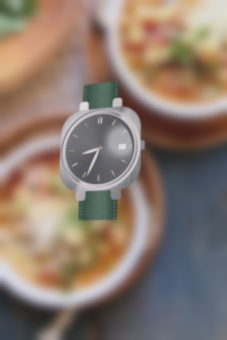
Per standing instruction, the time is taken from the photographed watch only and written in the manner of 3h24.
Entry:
8h34
